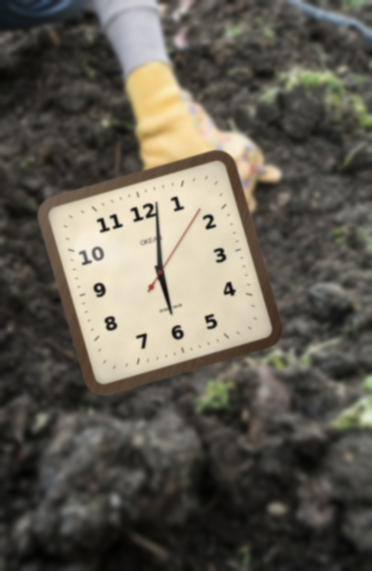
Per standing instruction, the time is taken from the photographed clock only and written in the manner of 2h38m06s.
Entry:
6h02m08s
